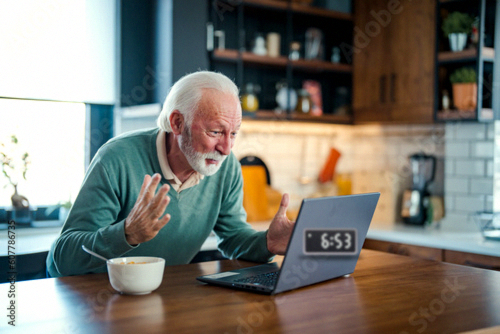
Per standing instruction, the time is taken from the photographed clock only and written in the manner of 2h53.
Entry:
6h53
